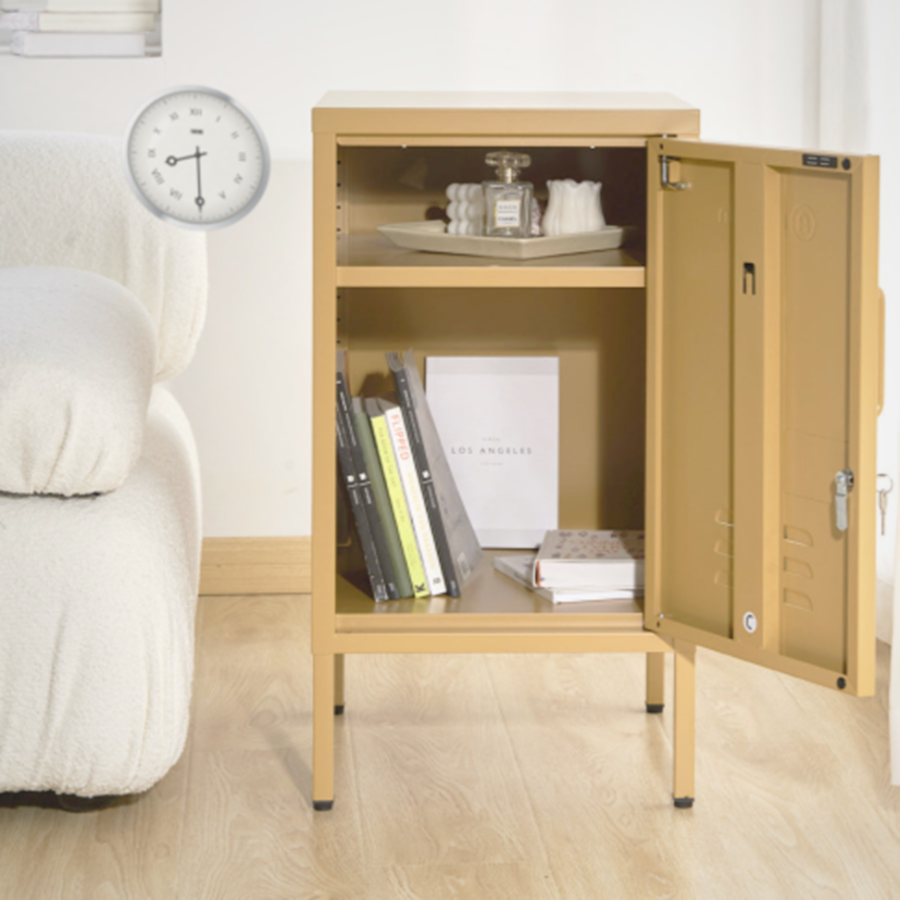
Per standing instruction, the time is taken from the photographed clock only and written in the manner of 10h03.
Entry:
8h30
